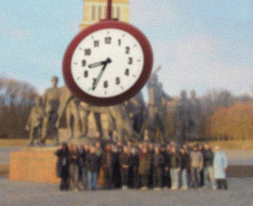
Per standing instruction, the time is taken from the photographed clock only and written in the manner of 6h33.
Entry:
8h34
